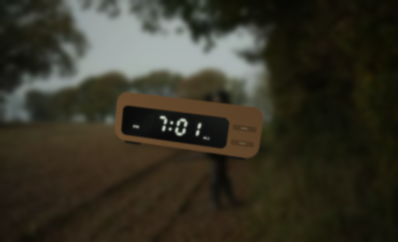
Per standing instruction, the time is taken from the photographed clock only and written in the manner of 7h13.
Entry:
7h01
